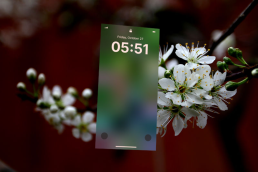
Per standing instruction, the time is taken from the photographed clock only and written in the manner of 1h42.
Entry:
5h51
